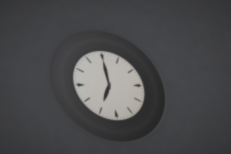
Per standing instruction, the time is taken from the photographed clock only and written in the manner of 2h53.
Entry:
7h00
